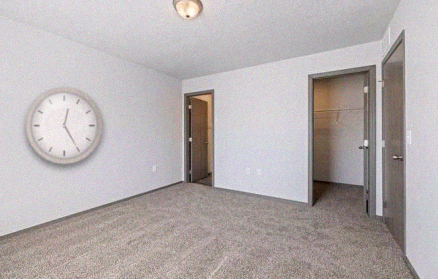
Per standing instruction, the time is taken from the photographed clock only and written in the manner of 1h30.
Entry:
12h25
